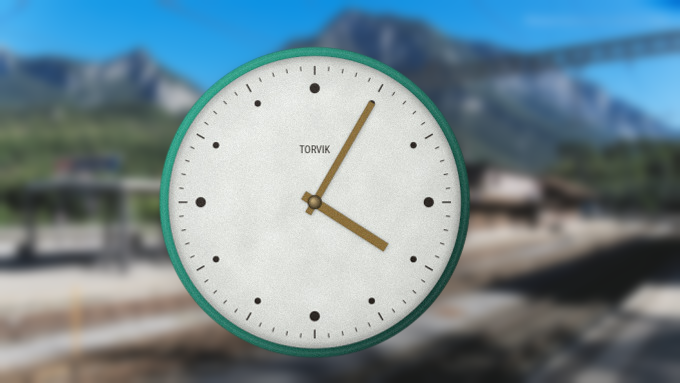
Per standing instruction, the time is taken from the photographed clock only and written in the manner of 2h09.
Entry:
4h05
